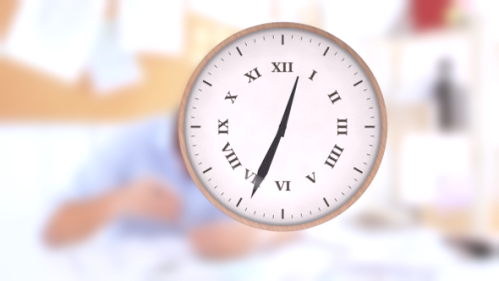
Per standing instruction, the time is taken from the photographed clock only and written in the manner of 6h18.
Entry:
12h34
